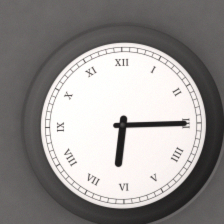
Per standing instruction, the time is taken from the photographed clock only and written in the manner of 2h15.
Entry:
6h15
